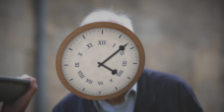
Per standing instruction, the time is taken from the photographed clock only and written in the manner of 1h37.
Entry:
4h08
